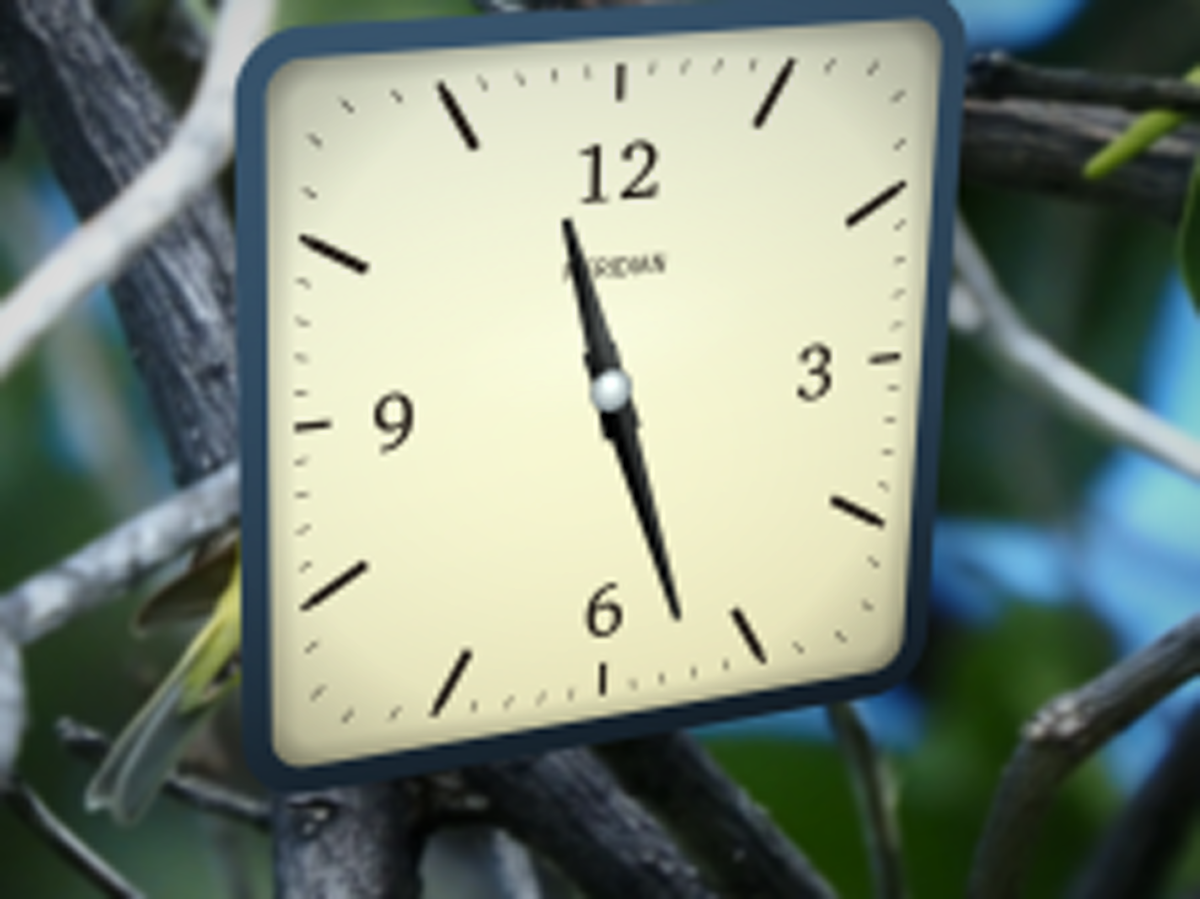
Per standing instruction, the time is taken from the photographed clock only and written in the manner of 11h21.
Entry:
11h27
